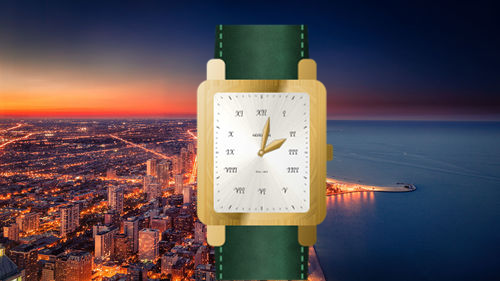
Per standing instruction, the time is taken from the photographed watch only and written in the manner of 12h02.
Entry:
2h02
